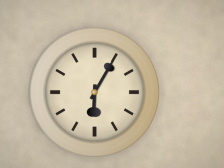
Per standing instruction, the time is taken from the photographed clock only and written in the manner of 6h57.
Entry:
6h05
